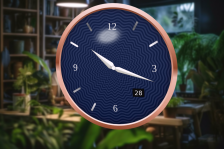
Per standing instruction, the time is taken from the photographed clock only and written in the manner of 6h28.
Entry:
10h18
